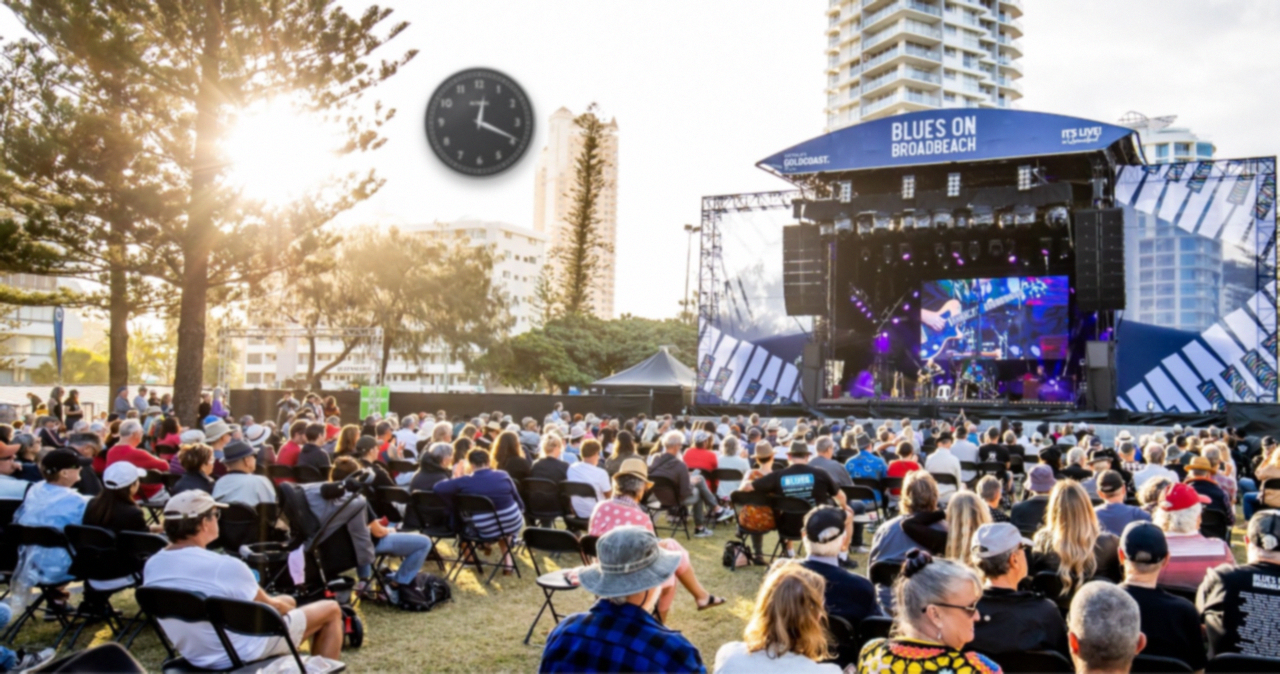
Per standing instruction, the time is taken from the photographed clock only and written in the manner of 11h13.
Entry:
12h19
